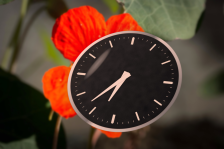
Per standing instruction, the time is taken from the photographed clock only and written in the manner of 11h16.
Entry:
6h37
